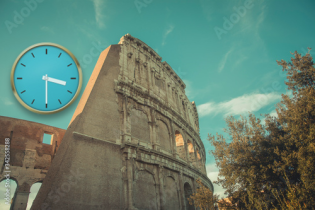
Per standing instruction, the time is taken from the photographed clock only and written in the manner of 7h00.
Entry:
3h30
